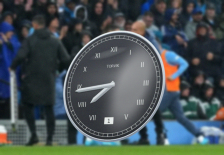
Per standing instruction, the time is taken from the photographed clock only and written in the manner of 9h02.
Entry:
7h44
